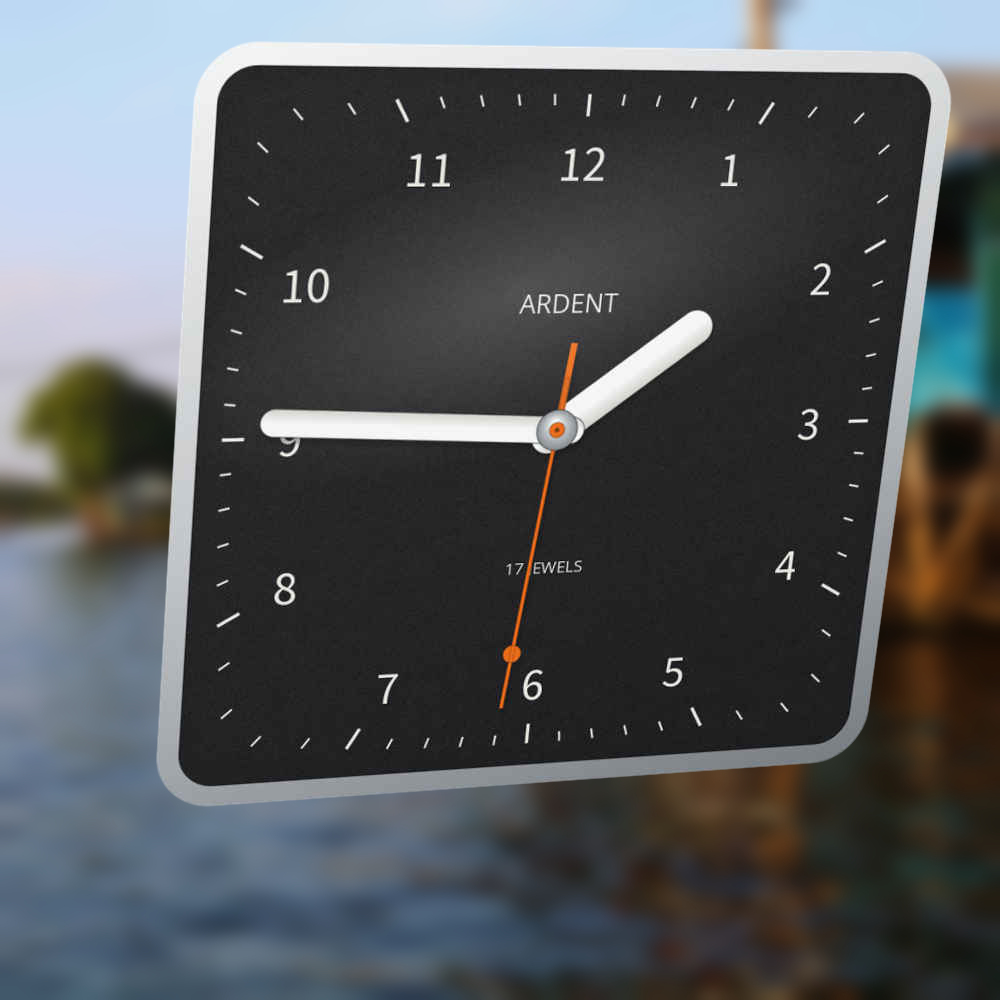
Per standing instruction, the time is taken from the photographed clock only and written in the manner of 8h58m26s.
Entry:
1h45m31s
